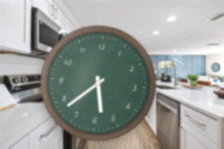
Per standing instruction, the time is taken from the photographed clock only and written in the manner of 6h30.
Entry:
5h38
